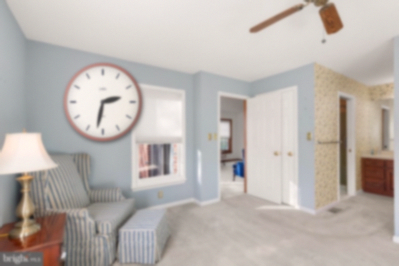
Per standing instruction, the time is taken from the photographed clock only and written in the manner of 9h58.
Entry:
2h32
